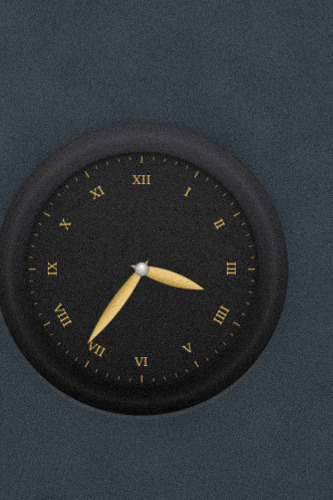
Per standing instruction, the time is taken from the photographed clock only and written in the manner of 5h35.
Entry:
3h36
